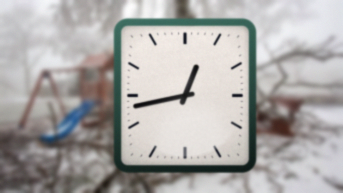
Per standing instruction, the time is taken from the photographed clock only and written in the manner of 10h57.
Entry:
12h43
